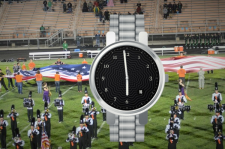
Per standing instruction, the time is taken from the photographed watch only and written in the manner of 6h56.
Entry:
5h59
